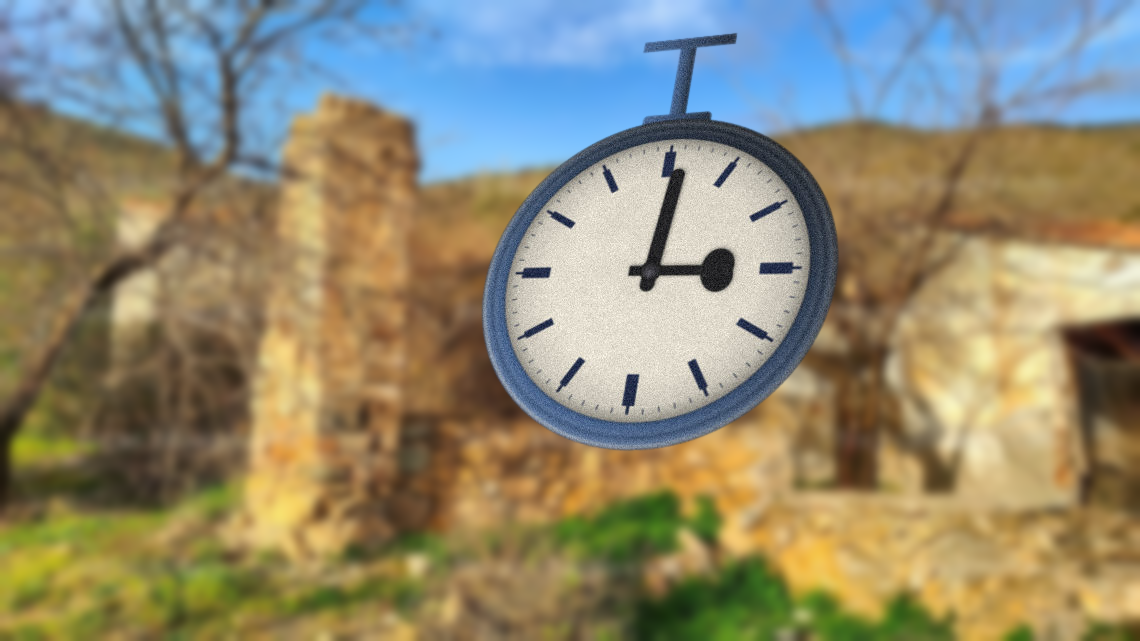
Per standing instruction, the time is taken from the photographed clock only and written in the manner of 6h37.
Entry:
3h01
